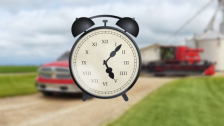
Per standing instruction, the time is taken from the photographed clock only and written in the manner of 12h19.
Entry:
5h07
